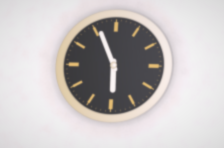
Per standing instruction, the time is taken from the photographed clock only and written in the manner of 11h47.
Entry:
5h56
